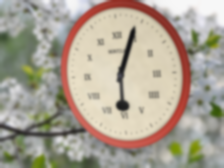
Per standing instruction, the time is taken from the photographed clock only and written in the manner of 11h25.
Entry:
6h04
